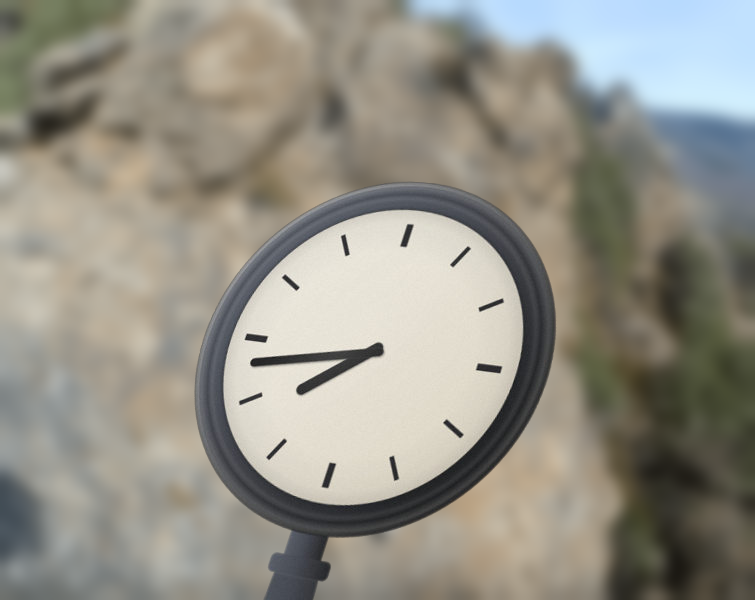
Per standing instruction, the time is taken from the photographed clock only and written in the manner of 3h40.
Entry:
7h43
